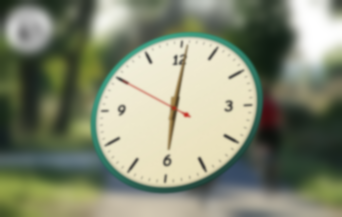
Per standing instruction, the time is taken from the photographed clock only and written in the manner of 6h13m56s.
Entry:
6h00m50s
